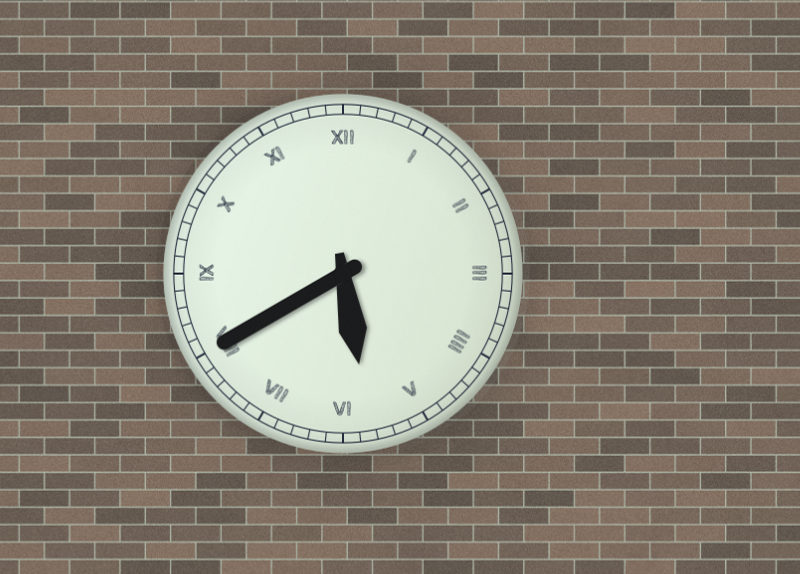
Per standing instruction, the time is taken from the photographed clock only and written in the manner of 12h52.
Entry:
5h40
